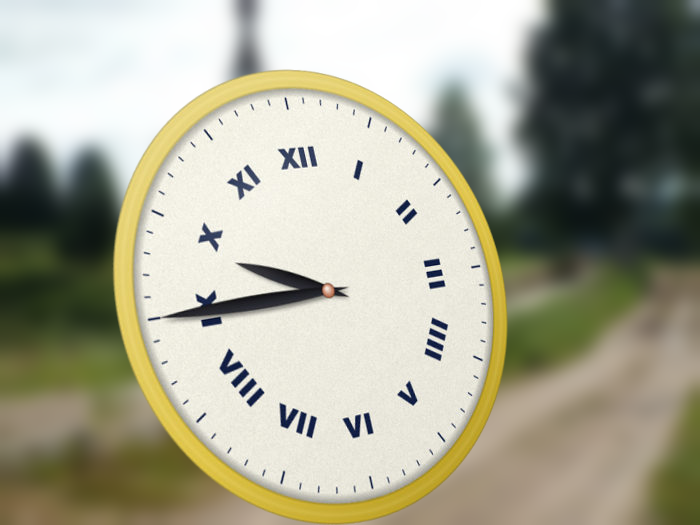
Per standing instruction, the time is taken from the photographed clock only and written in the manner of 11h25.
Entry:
9h45
